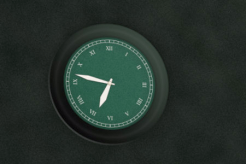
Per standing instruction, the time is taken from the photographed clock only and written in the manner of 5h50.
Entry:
6h47
